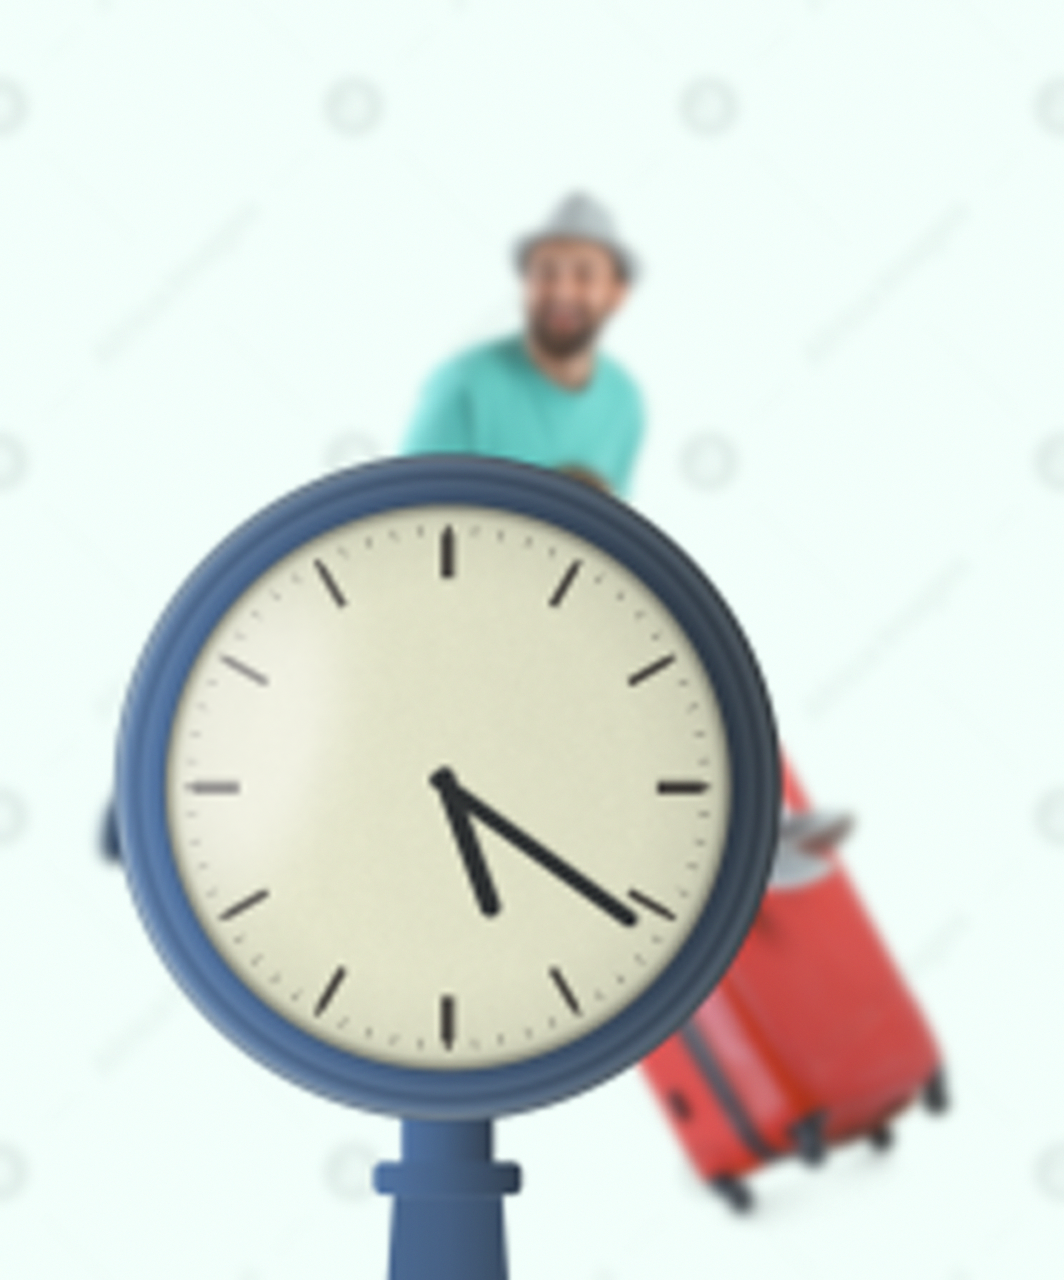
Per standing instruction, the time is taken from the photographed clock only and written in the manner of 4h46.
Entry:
5h21
